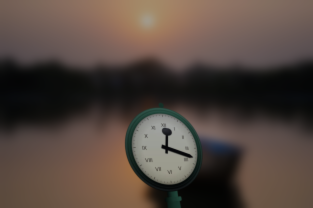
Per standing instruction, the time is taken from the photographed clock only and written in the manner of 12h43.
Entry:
12h18
